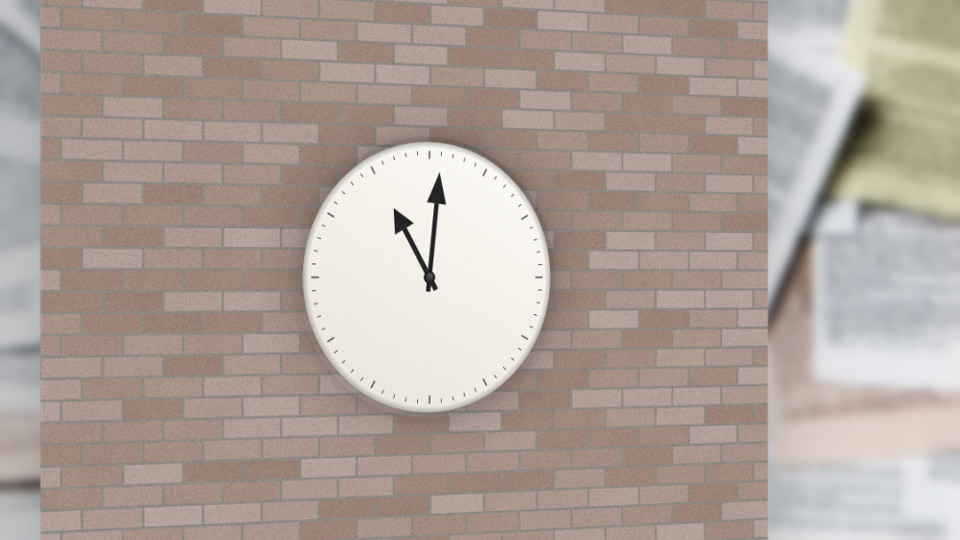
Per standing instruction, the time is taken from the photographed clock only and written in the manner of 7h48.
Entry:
11h01
